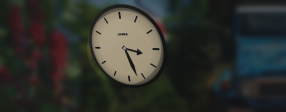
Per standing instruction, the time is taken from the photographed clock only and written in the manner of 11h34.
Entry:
3h27
